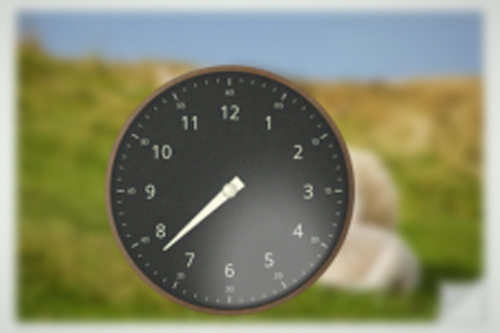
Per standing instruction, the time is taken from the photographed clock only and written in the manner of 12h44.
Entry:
7h38
